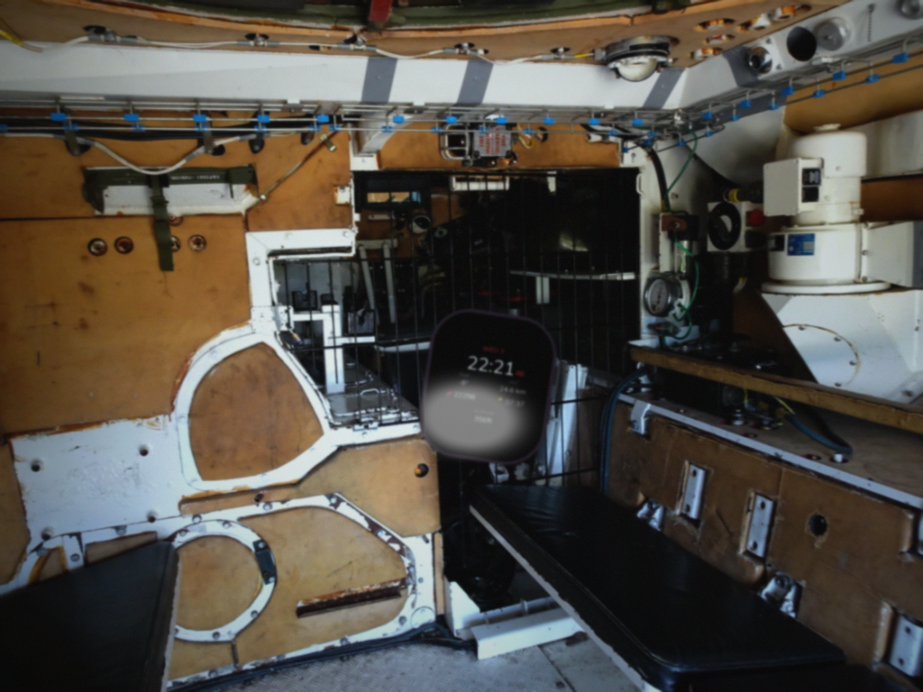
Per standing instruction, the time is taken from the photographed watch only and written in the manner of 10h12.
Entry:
22h21
